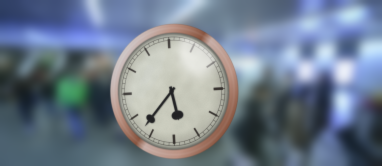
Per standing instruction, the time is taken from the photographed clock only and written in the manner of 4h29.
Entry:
5h37
